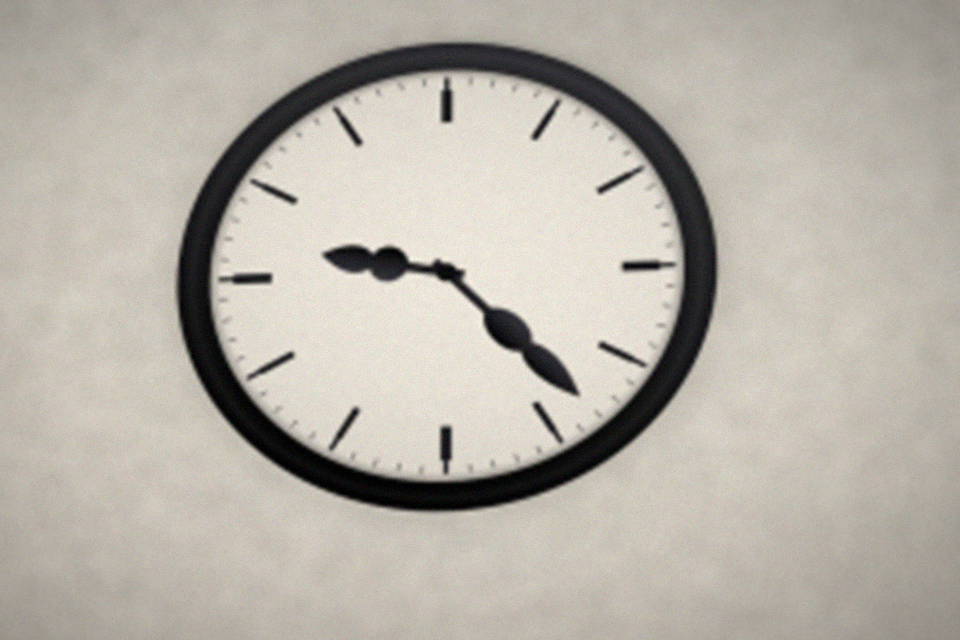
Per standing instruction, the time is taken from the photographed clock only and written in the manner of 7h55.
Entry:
9h23
